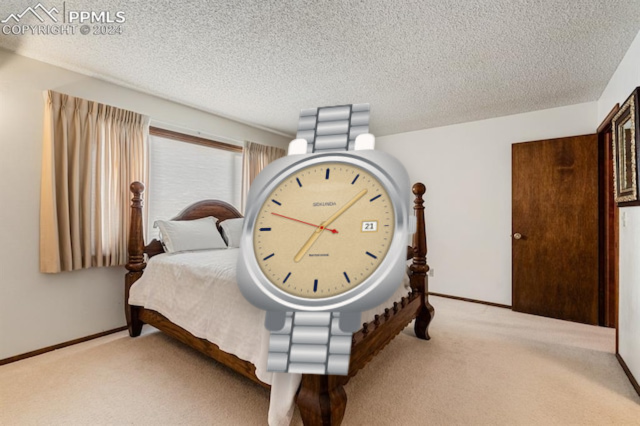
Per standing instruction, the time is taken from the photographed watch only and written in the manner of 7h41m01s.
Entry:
7h07m48s
